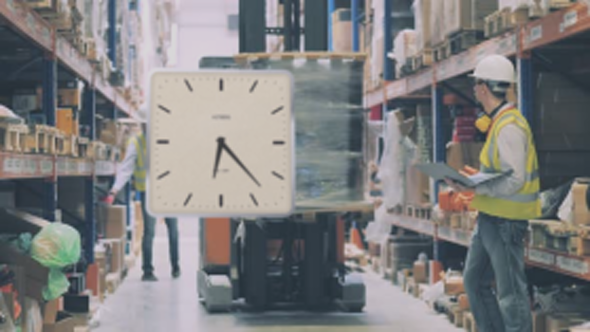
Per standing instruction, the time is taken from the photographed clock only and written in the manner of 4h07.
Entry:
6h23
